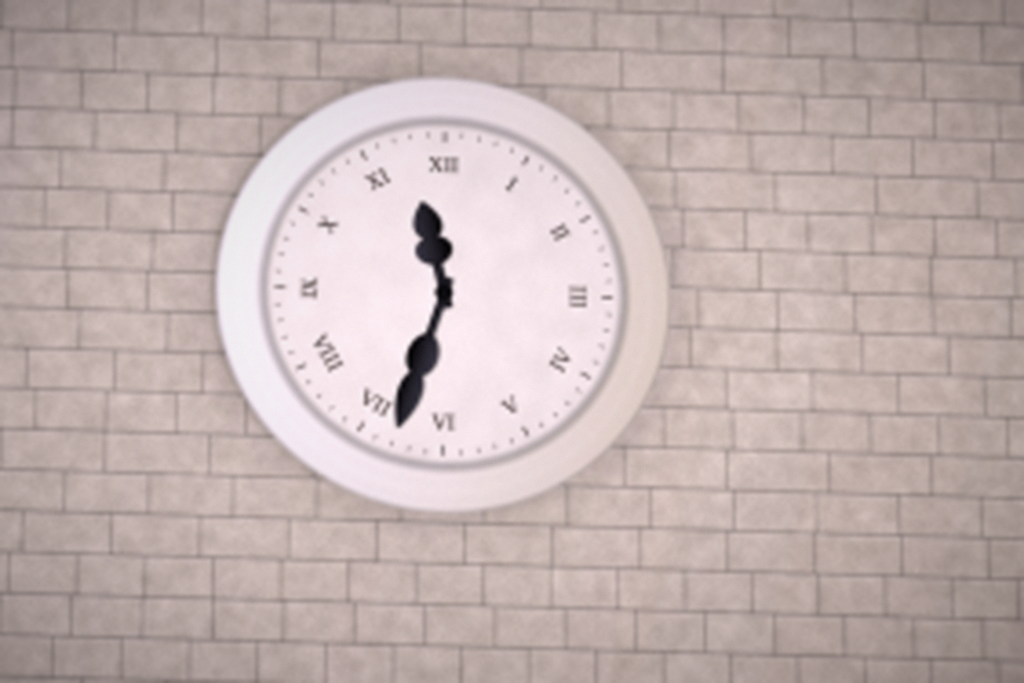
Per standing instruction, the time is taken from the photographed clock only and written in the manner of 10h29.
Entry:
11h33
